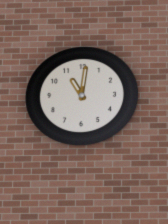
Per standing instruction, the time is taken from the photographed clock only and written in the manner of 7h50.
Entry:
11h01
